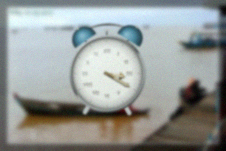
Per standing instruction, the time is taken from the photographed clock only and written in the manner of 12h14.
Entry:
3h20
